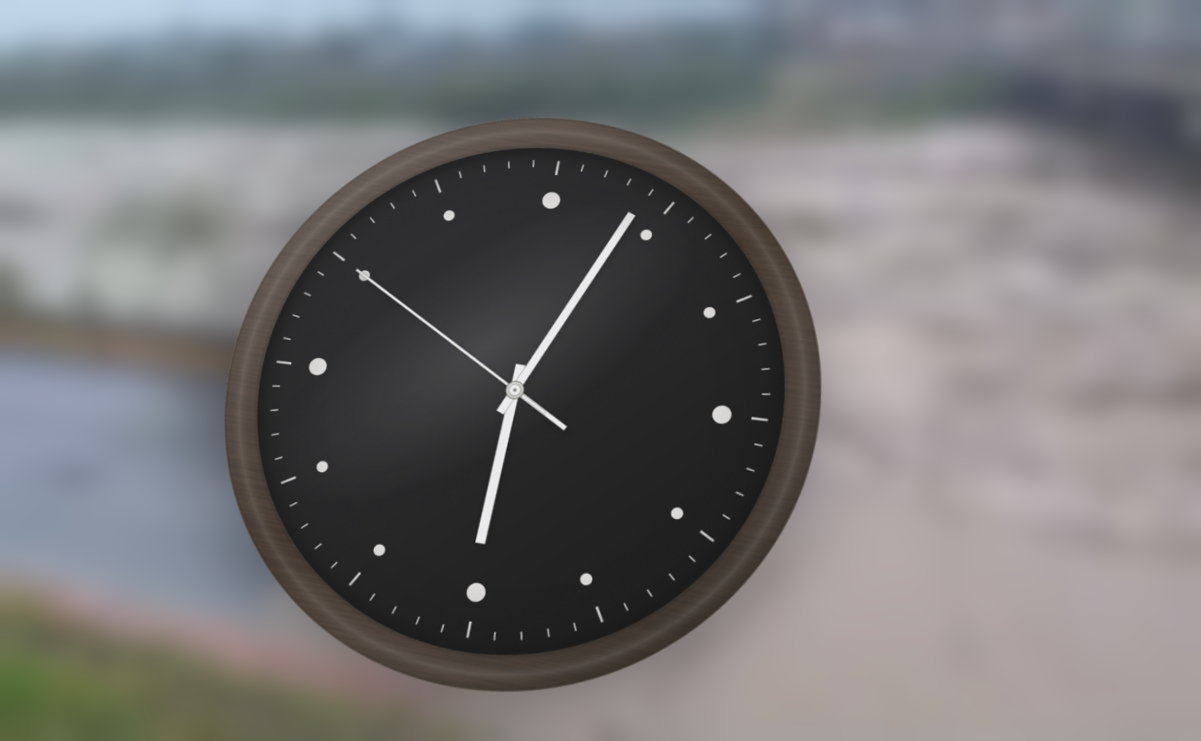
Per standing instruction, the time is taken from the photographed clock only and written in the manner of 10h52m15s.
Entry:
6h03m50s
